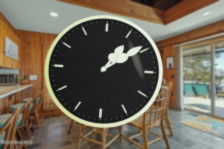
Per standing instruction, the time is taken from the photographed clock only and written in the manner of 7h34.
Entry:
1h09
